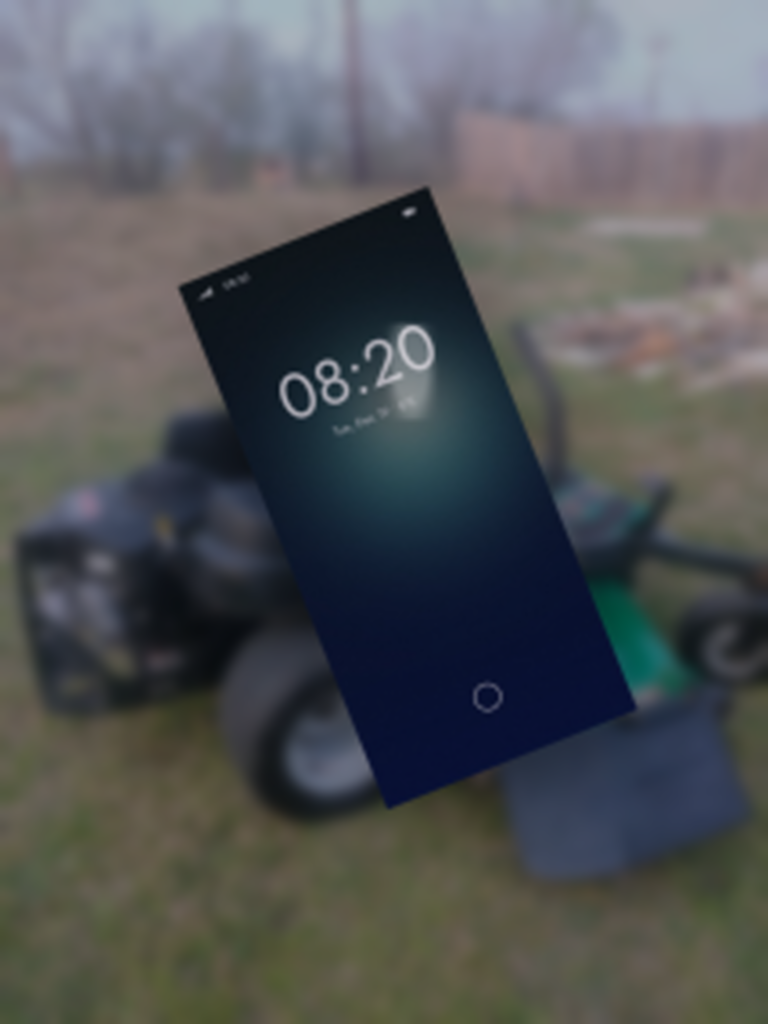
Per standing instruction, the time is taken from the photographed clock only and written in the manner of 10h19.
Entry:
8h20
